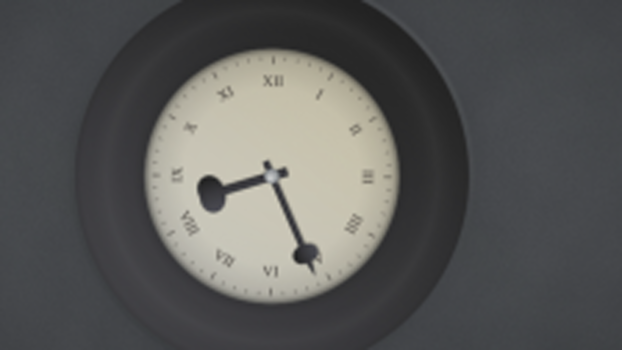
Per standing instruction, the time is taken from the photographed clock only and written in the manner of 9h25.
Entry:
8h26
